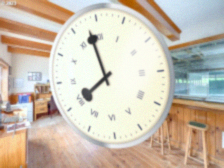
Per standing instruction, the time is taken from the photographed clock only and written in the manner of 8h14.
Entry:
7h58
